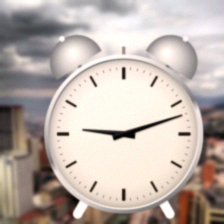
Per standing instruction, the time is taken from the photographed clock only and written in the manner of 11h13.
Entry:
9h12
